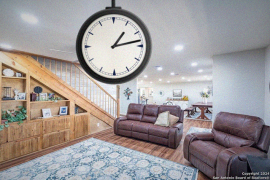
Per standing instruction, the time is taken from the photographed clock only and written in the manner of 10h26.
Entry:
1h13
